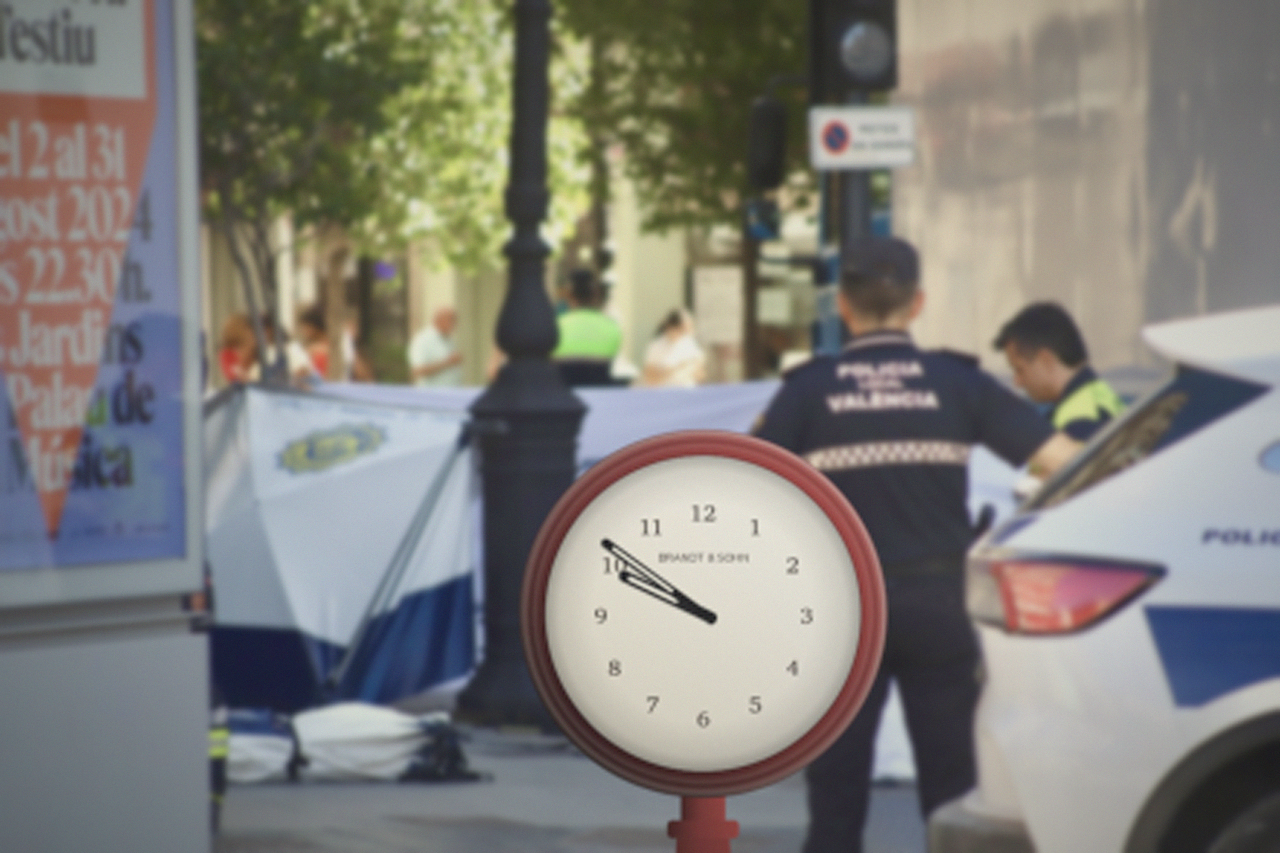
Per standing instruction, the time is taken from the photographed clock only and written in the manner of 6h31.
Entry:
9h51
